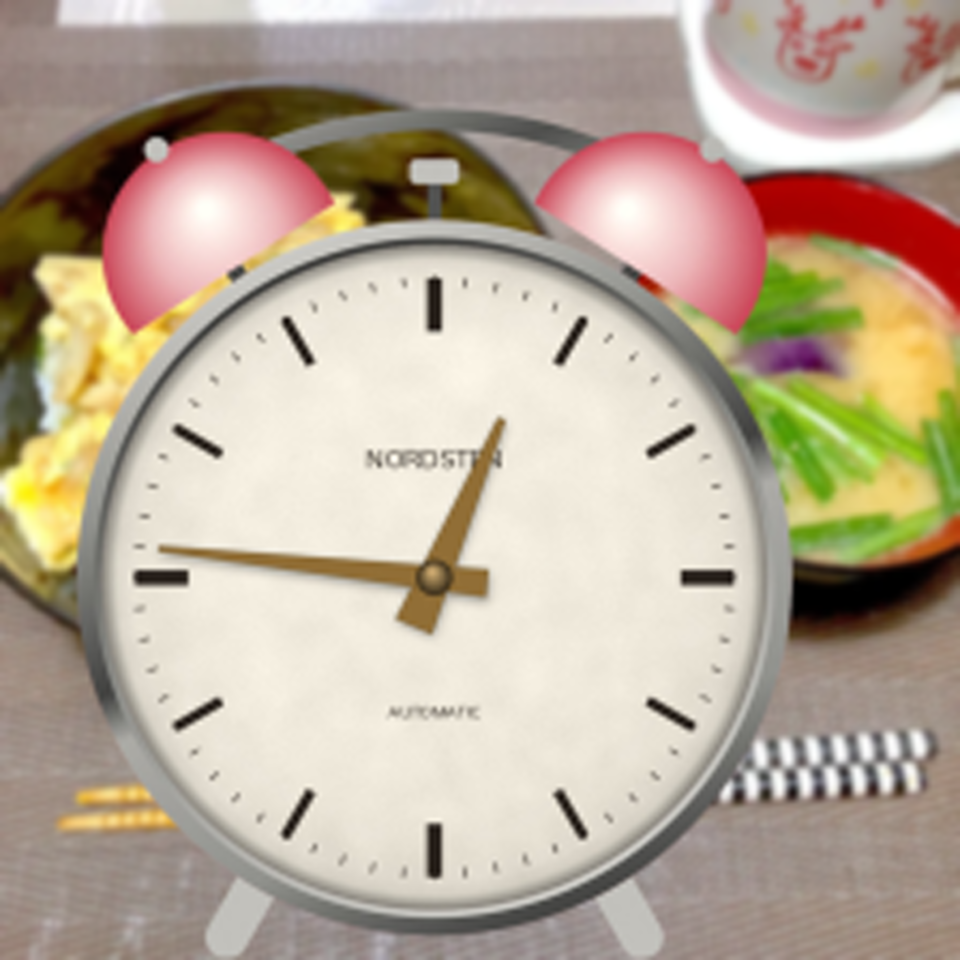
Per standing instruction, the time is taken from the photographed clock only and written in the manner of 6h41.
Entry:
12h46
